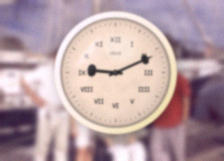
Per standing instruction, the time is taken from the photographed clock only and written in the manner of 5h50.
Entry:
9h11
